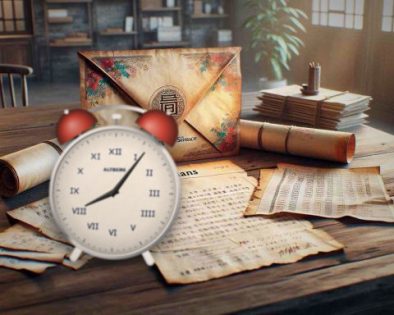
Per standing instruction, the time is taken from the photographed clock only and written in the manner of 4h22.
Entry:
8h06
